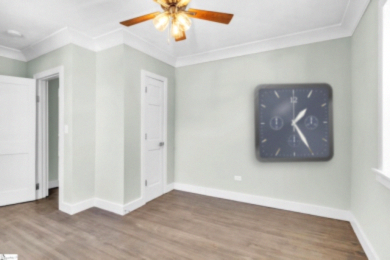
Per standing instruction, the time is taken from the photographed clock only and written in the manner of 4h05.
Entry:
1h25
